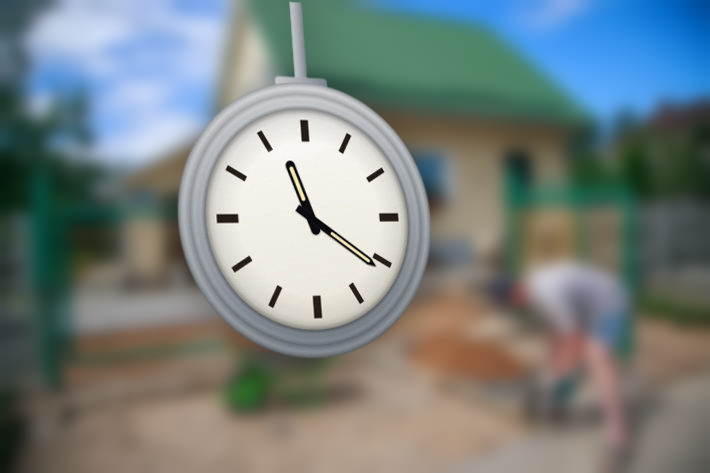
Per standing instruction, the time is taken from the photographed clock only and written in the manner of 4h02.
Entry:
11h21
